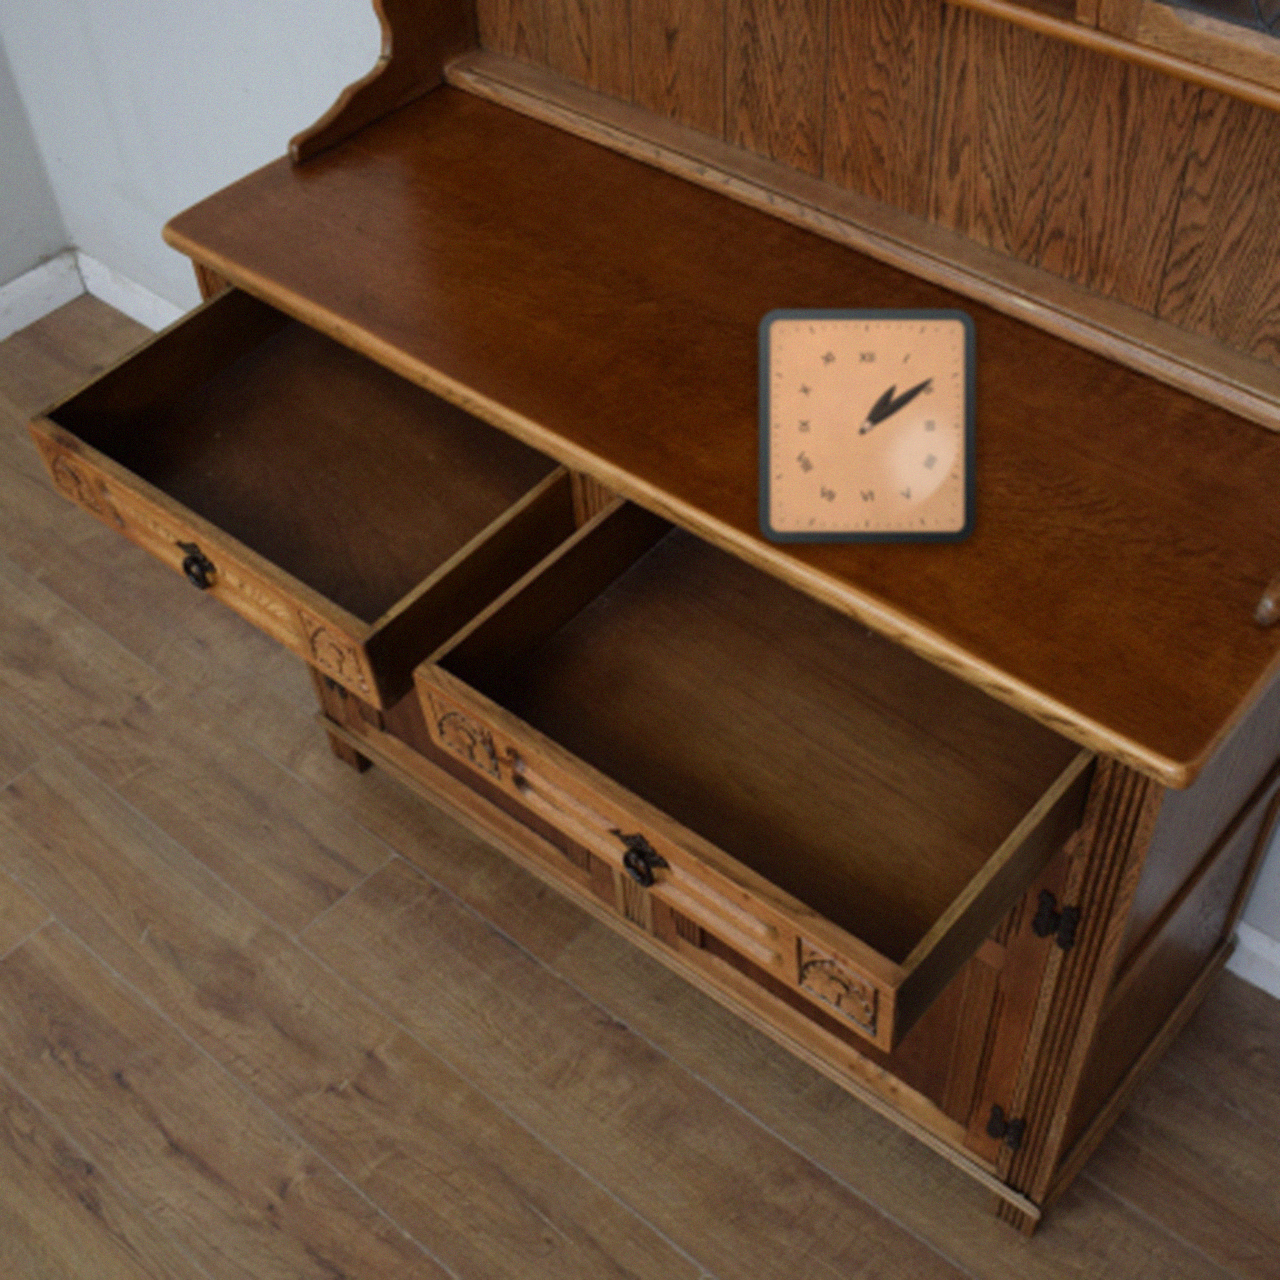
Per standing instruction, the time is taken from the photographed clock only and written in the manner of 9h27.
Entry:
1h09
